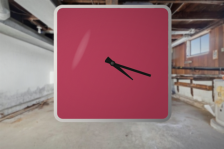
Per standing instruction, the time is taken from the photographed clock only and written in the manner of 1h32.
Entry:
4h18
